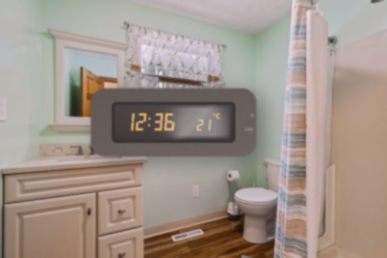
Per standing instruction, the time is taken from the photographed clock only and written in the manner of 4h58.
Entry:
12h36
